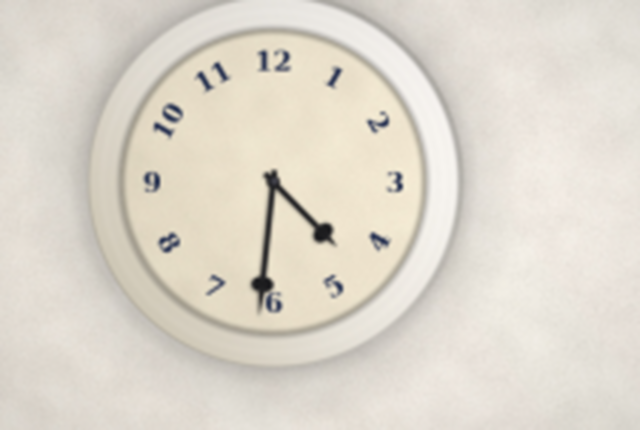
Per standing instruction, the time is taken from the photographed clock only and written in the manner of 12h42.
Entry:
4h31
